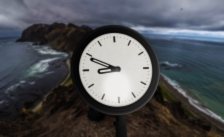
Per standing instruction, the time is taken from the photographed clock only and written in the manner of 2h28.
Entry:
8h49
